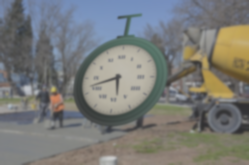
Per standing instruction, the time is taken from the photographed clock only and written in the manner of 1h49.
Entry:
5h42
